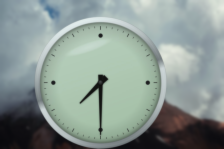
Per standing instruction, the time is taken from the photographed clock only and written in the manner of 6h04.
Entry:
7h30
